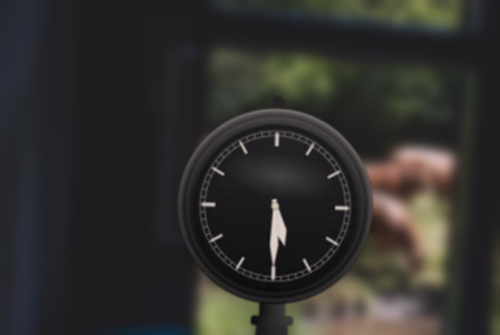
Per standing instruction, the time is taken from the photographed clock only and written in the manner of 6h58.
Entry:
5h30
